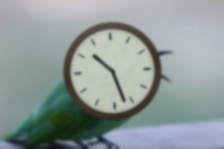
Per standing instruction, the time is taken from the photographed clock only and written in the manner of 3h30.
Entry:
10h27
